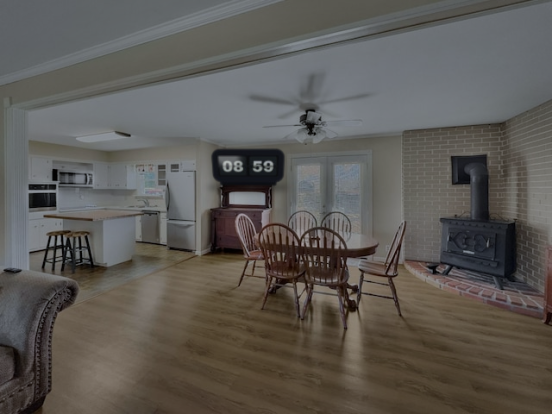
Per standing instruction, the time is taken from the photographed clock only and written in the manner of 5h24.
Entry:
8h59
